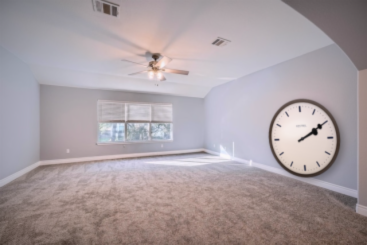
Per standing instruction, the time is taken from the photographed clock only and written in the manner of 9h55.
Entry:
2h10
